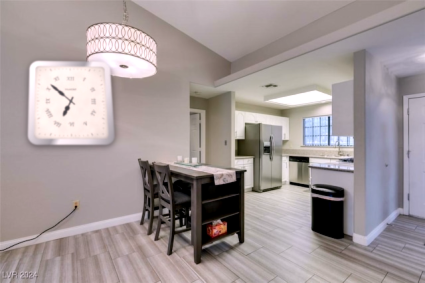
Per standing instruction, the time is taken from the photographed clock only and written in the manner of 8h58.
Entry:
6h52
